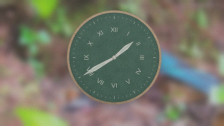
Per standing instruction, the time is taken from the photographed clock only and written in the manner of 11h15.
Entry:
1h40
